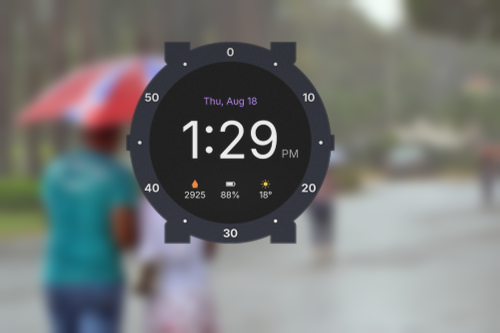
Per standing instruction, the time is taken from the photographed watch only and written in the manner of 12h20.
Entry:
1h29
